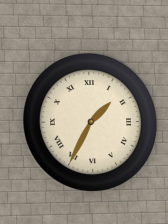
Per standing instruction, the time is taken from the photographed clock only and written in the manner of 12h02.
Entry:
1h35
